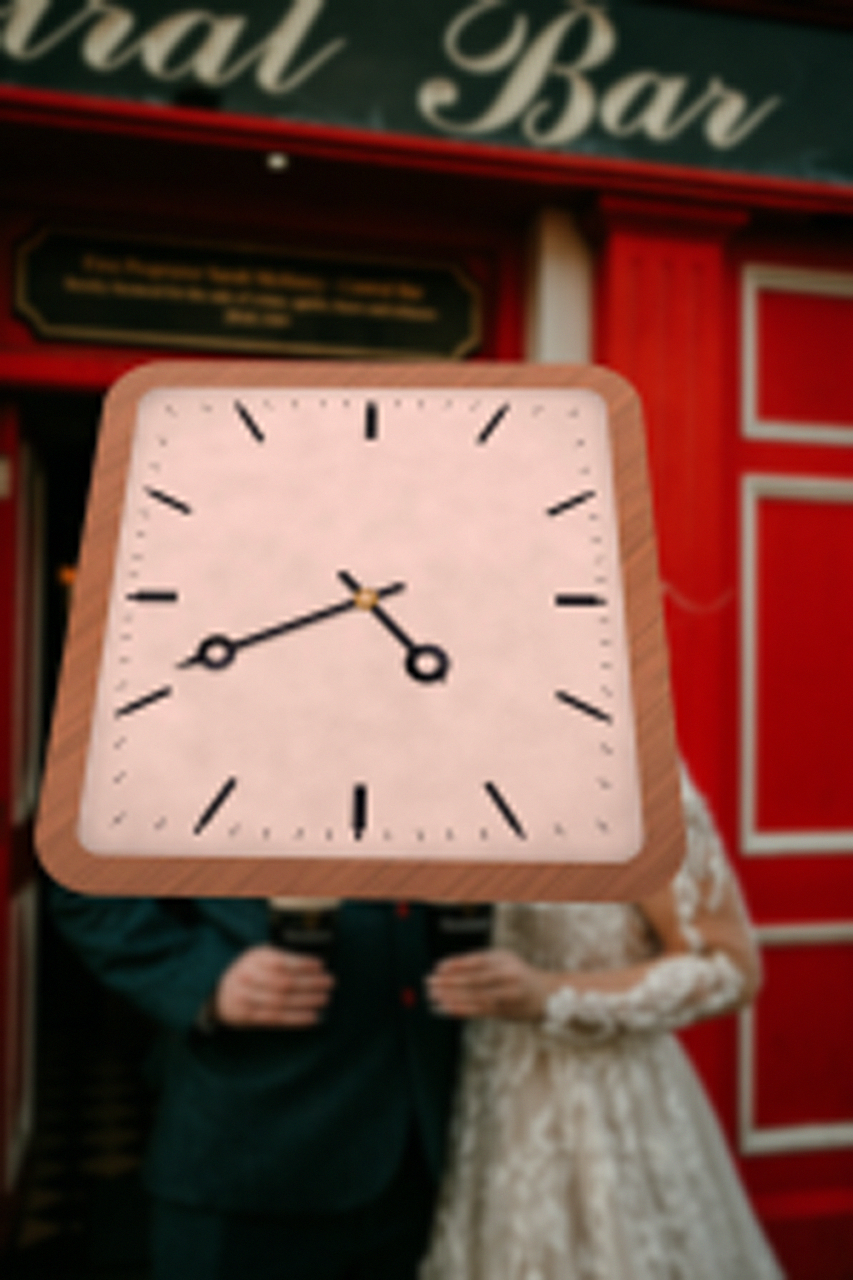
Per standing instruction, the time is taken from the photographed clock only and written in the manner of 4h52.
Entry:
4h41
